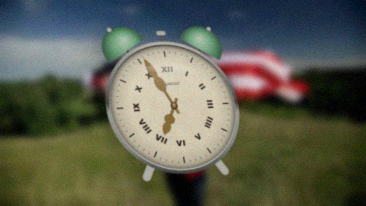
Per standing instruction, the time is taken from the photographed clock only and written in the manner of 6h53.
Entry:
6h56
